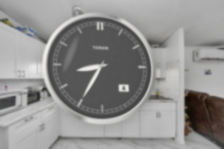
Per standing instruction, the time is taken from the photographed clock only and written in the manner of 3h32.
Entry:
8h35
